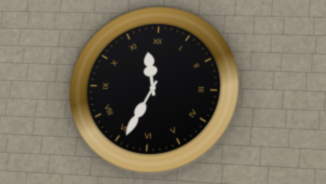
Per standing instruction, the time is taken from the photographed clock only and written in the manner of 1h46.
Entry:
11h34
